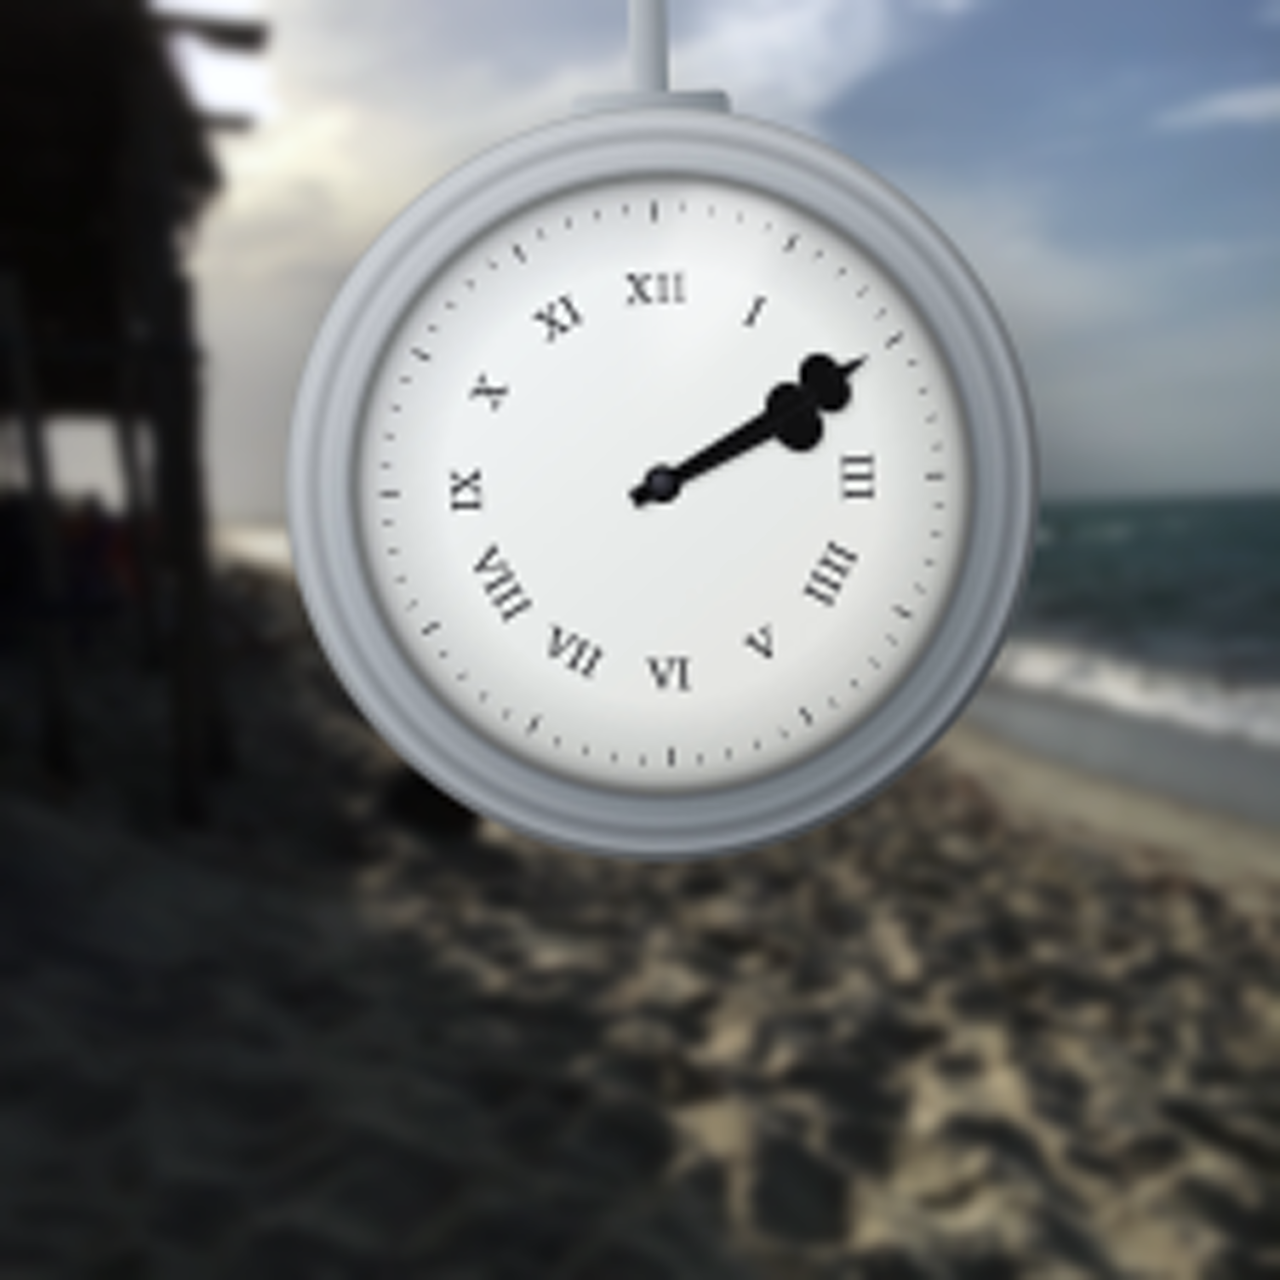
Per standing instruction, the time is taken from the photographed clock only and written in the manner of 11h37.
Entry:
2h10
